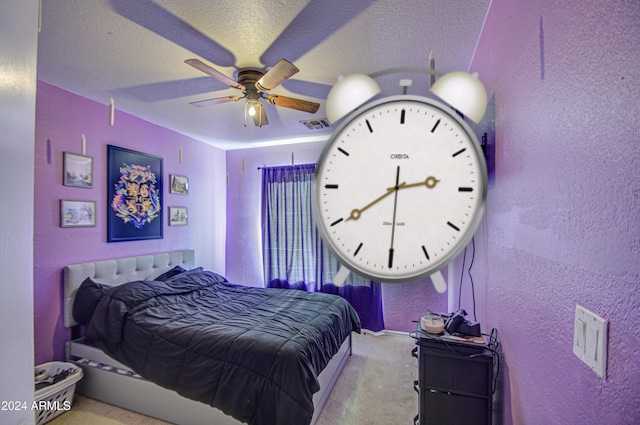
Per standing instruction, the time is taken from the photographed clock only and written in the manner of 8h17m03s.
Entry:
2h39m30s
